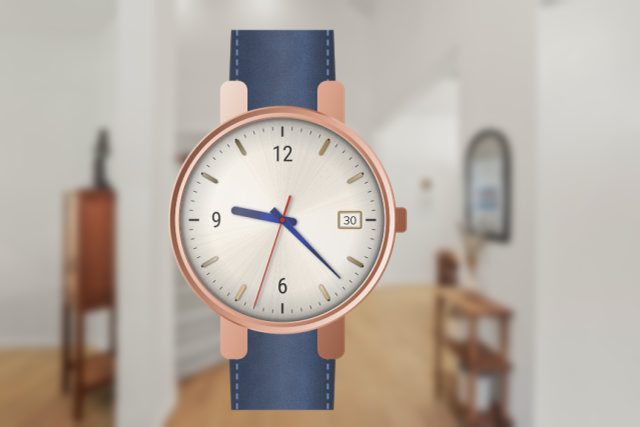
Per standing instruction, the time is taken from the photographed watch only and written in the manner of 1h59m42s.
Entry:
9h22m33s
